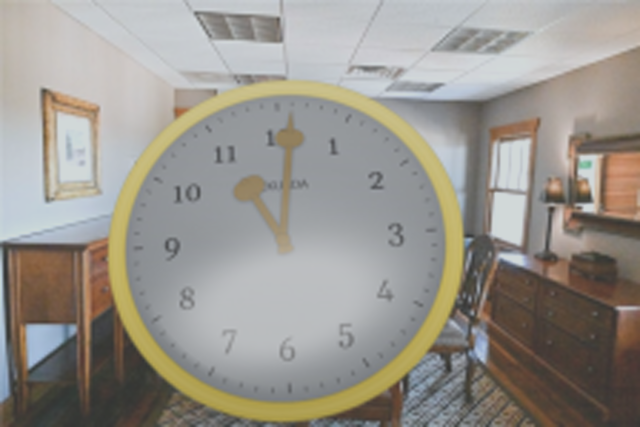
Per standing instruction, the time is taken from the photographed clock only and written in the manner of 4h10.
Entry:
11h01
